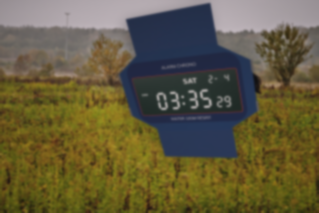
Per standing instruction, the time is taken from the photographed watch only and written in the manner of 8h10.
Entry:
3h35
